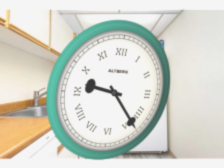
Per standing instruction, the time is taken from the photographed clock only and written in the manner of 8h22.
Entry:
9h23
